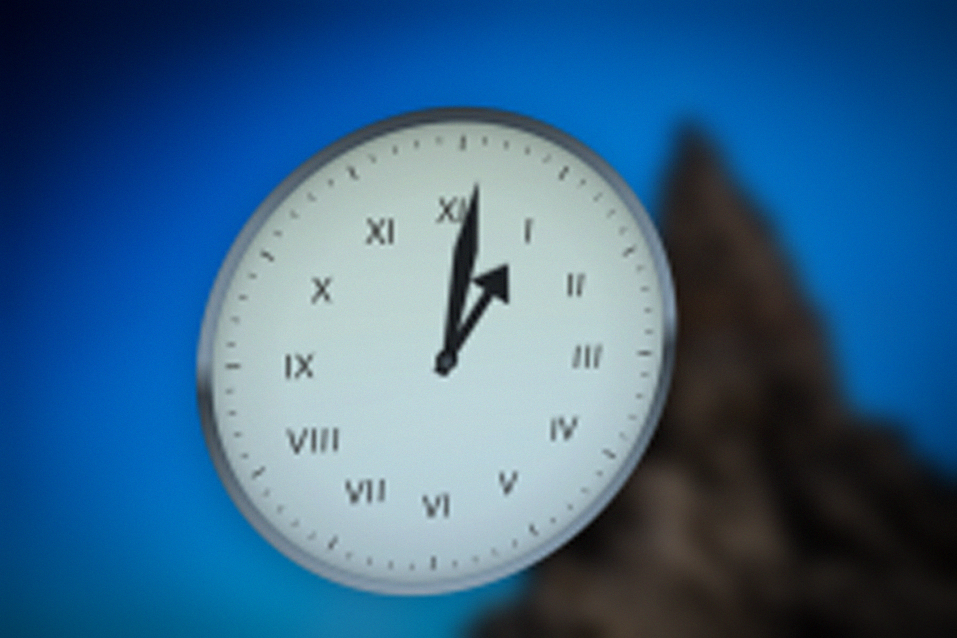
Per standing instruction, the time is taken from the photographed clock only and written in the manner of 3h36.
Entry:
1h01
